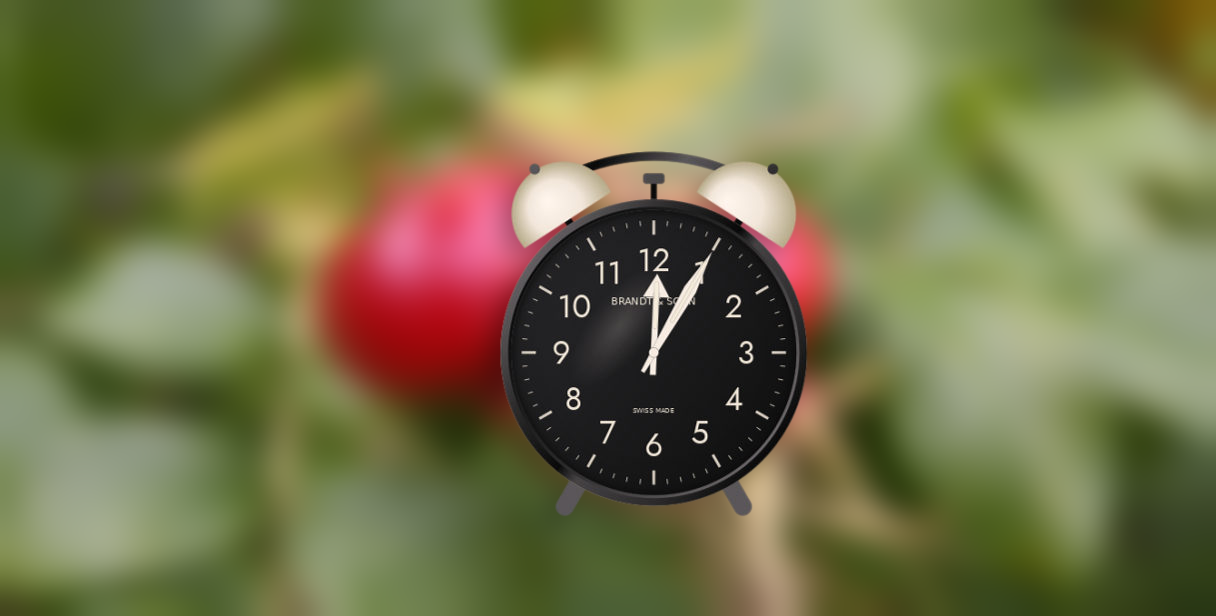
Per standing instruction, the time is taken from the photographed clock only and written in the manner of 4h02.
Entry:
12h05
